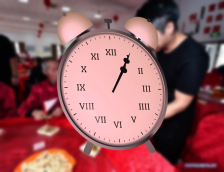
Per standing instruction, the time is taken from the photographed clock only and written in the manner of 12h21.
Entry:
1h05
